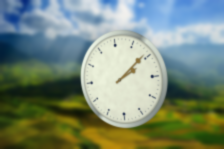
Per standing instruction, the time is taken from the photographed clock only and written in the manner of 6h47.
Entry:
2h09
